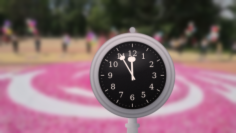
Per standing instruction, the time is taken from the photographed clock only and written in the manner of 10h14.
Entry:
11h55
